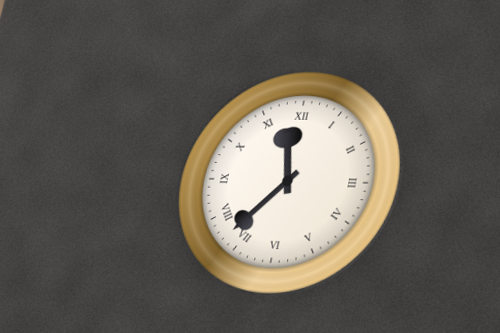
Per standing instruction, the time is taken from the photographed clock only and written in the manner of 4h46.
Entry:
11h37
